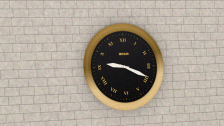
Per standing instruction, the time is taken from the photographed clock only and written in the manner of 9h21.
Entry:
9h19
